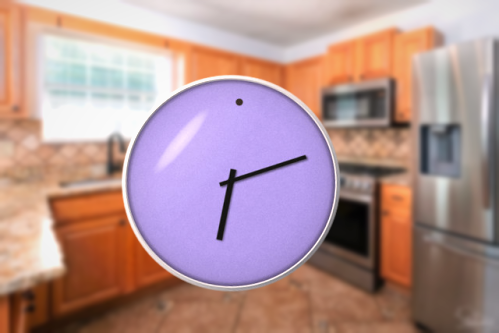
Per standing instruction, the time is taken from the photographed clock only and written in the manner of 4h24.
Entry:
6h11
